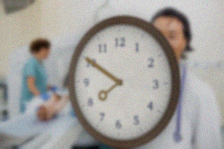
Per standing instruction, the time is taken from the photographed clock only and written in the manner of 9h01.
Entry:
7h50
